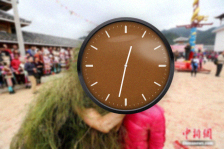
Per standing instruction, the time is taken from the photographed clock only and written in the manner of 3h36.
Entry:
12h32
